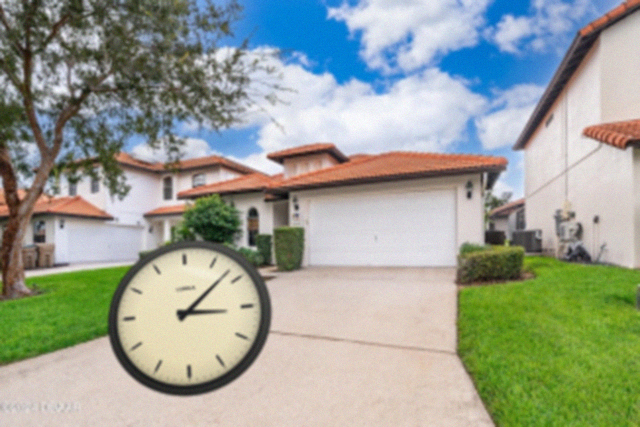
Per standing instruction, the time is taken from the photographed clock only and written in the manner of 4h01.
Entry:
3h08
